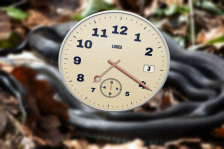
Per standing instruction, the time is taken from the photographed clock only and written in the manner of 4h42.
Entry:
7h20
